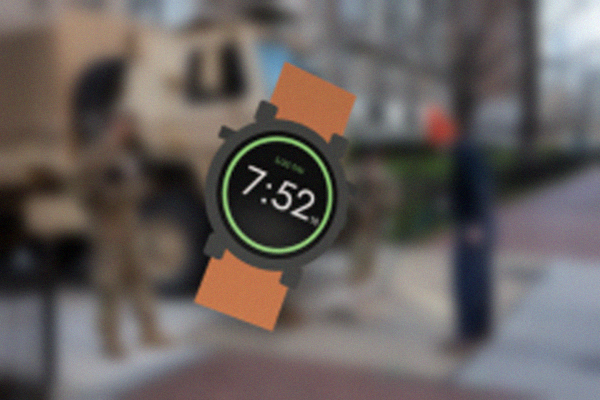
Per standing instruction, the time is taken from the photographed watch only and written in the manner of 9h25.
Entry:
7h52
